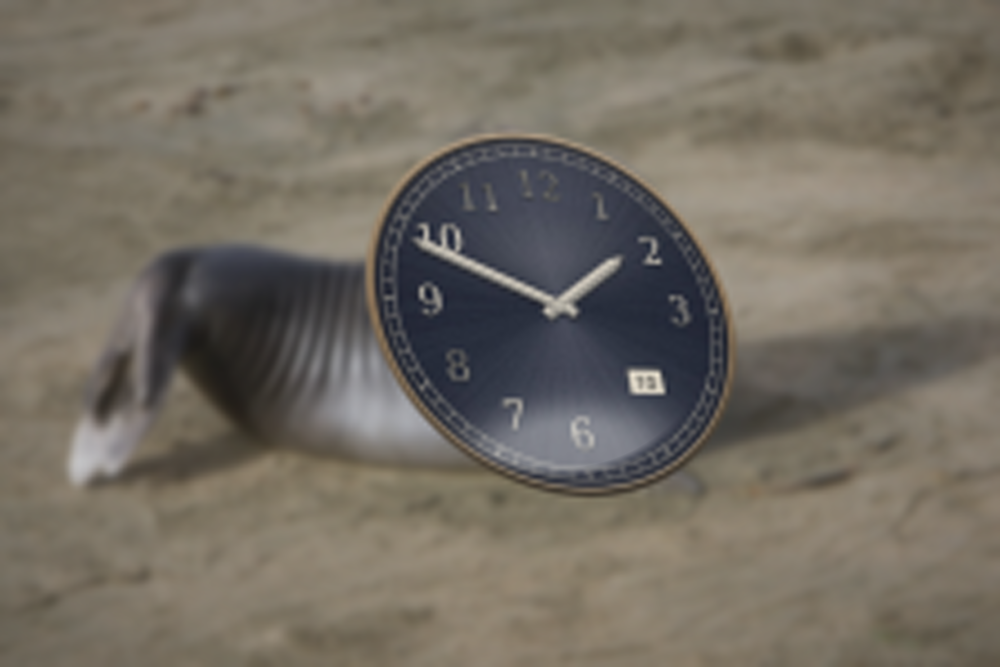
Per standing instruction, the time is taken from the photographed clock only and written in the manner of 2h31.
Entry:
1h49
